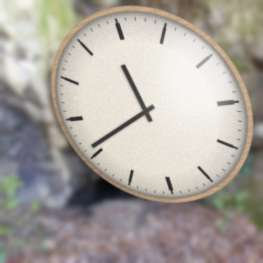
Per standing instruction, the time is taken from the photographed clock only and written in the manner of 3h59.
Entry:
11h41
